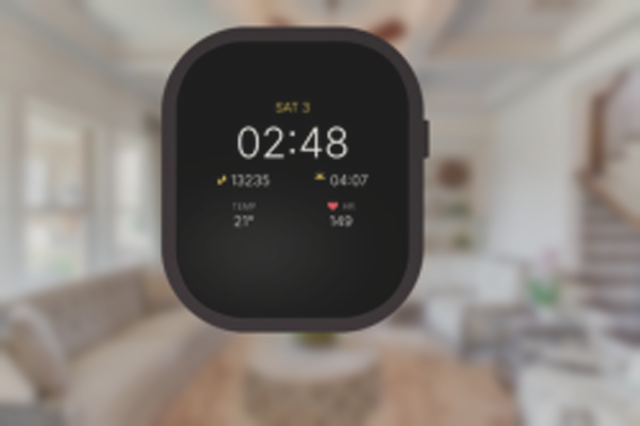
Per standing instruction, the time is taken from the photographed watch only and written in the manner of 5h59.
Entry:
2h48
